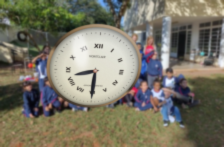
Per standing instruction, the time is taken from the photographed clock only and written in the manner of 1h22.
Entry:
8h30
